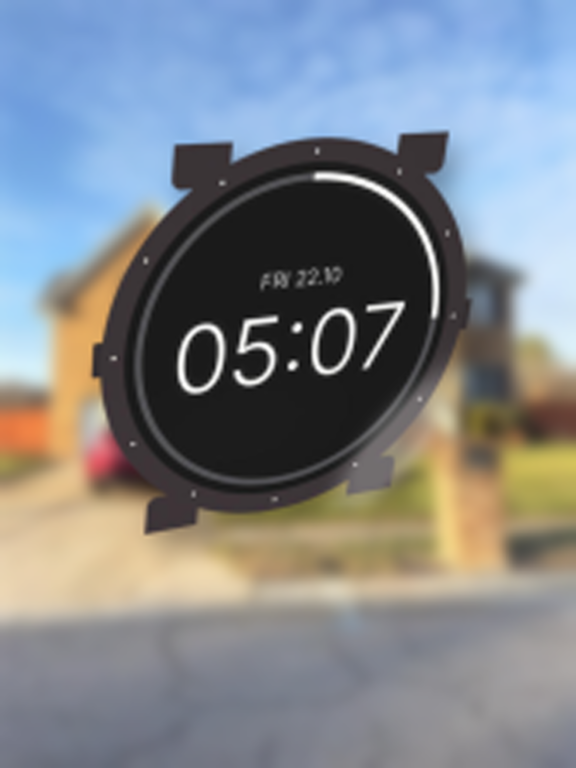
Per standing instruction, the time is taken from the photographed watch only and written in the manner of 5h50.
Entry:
5h07
